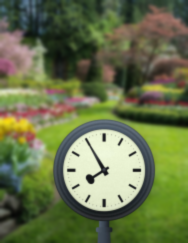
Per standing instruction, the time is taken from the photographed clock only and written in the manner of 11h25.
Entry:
7h55
